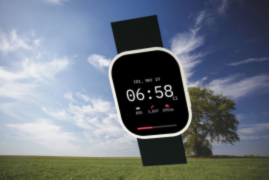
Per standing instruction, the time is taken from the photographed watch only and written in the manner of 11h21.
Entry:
6h58
